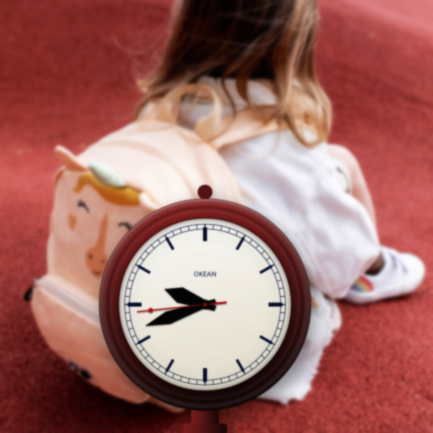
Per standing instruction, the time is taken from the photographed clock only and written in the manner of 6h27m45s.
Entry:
9h41m44s
